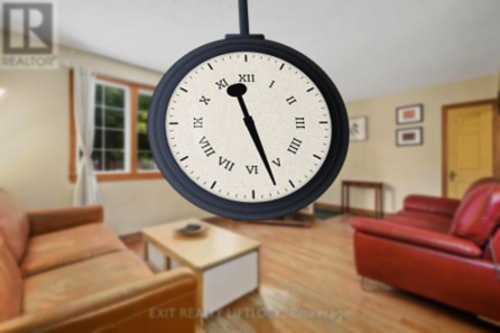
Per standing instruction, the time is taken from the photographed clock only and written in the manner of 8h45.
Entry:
11h27
